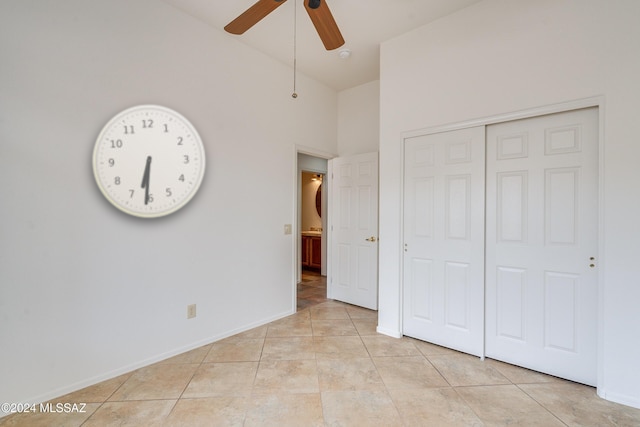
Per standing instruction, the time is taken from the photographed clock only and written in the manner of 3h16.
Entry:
6h31
